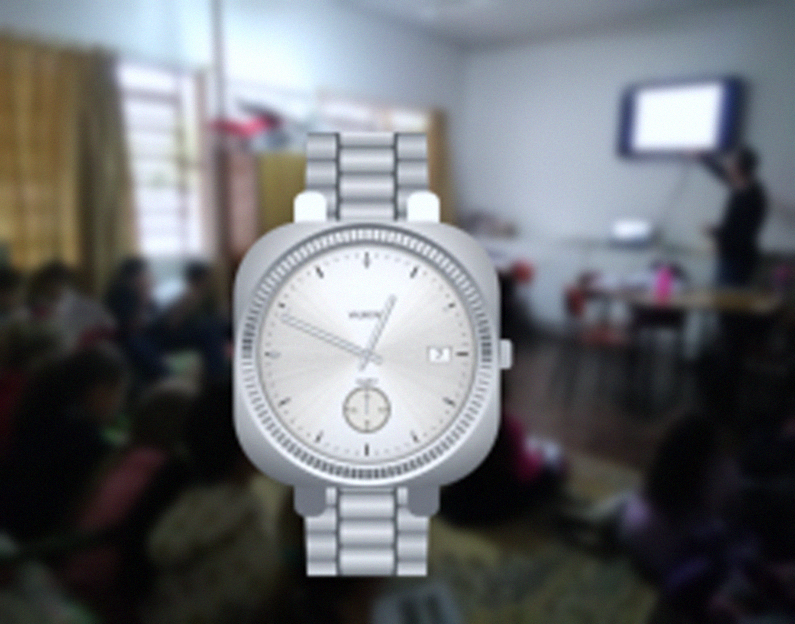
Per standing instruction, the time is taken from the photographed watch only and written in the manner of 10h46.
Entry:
12h49
